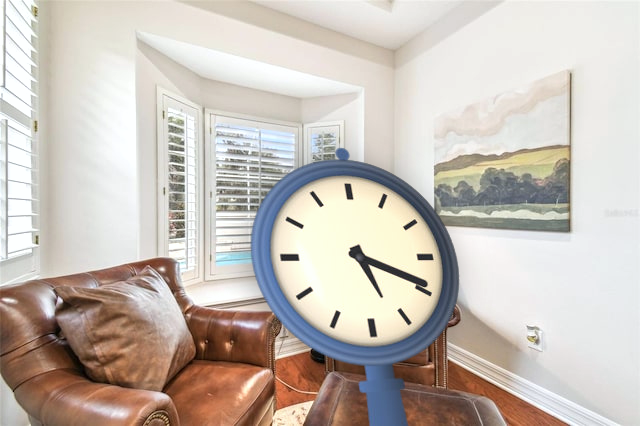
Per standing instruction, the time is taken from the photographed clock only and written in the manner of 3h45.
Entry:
5h19
